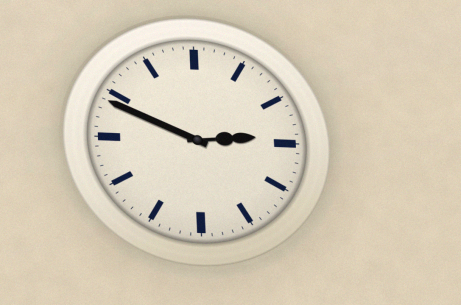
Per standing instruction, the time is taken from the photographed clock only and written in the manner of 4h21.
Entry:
2h49
